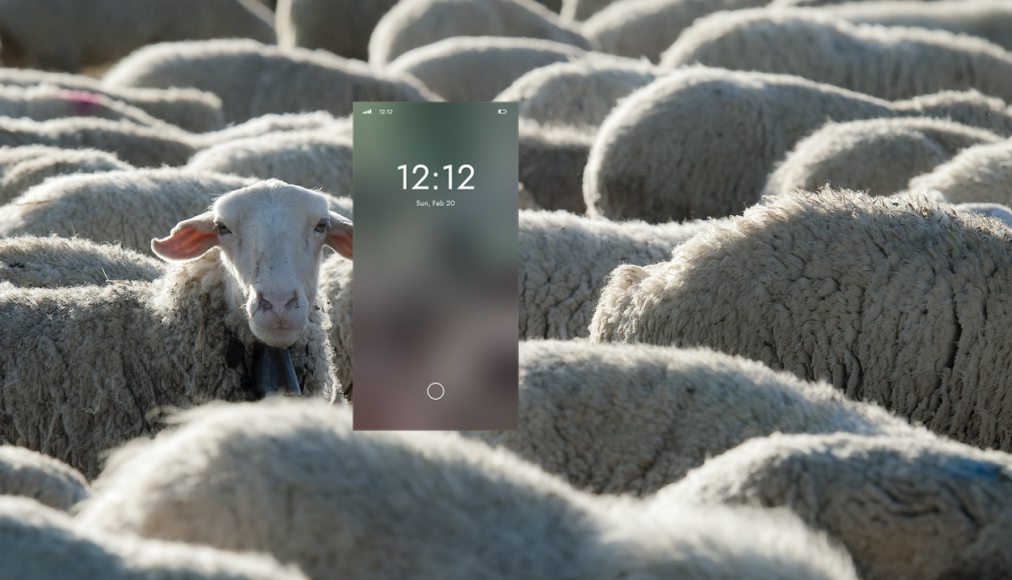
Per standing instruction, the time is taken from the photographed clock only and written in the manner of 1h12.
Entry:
12h12
